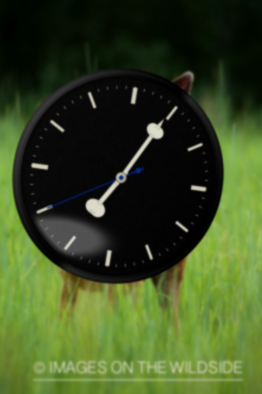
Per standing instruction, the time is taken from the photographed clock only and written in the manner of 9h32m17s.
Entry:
7h04m40s
